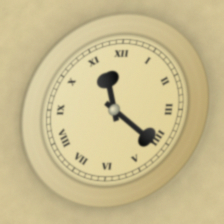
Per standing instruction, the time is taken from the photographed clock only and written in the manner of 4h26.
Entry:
11h21
